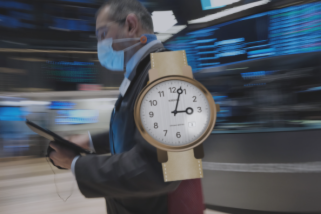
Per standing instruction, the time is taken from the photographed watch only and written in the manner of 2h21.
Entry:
3h03
